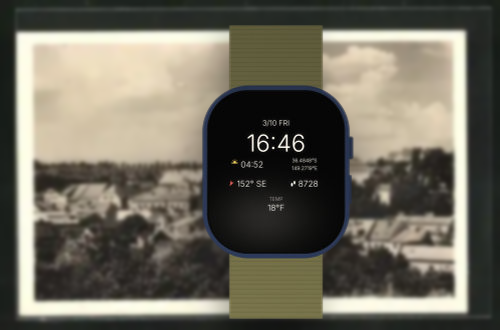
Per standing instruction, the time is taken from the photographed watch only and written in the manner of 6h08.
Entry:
16h46
